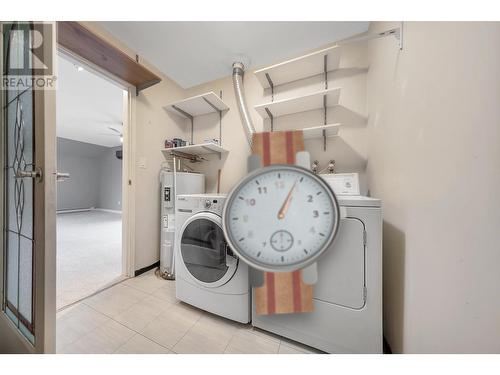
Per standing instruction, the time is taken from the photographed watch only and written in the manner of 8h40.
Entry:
1h04
